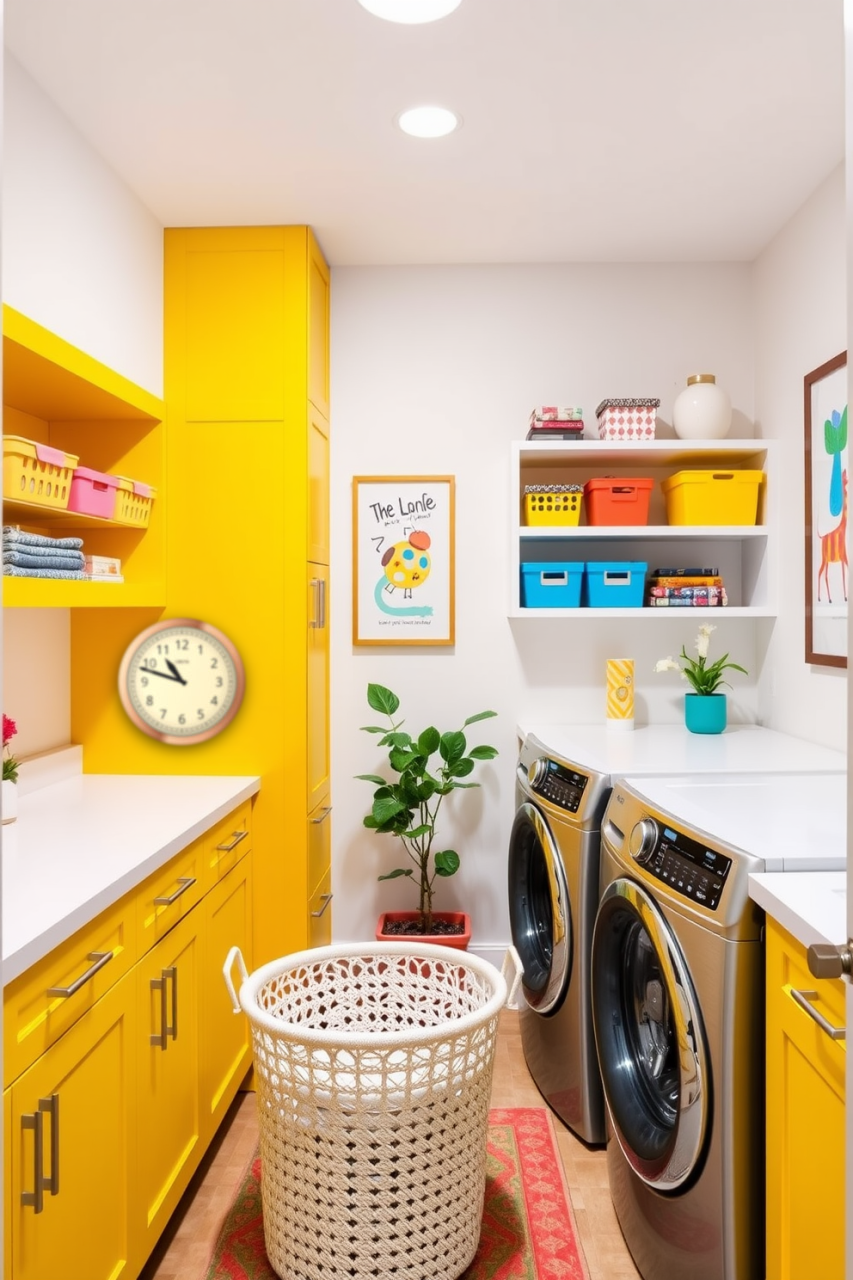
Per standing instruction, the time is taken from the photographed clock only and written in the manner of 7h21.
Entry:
10h48
